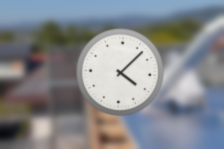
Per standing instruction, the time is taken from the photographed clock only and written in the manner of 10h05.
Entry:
4h07
